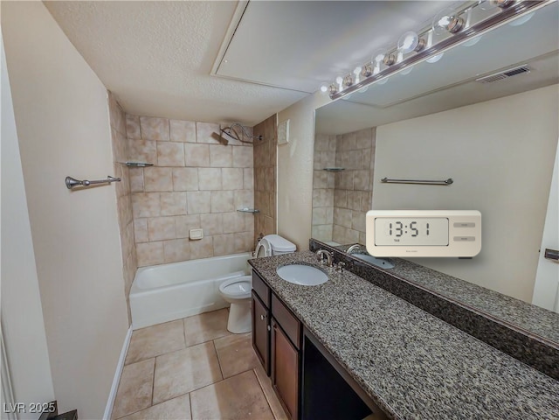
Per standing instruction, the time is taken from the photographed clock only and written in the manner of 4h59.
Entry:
13h51
